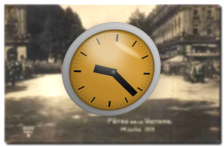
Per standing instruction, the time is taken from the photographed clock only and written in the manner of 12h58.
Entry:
9h22
